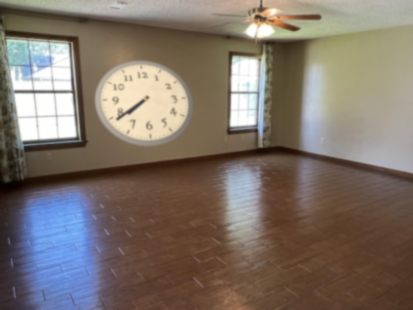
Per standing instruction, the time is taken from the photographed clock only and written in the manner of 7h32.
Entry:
7h39
